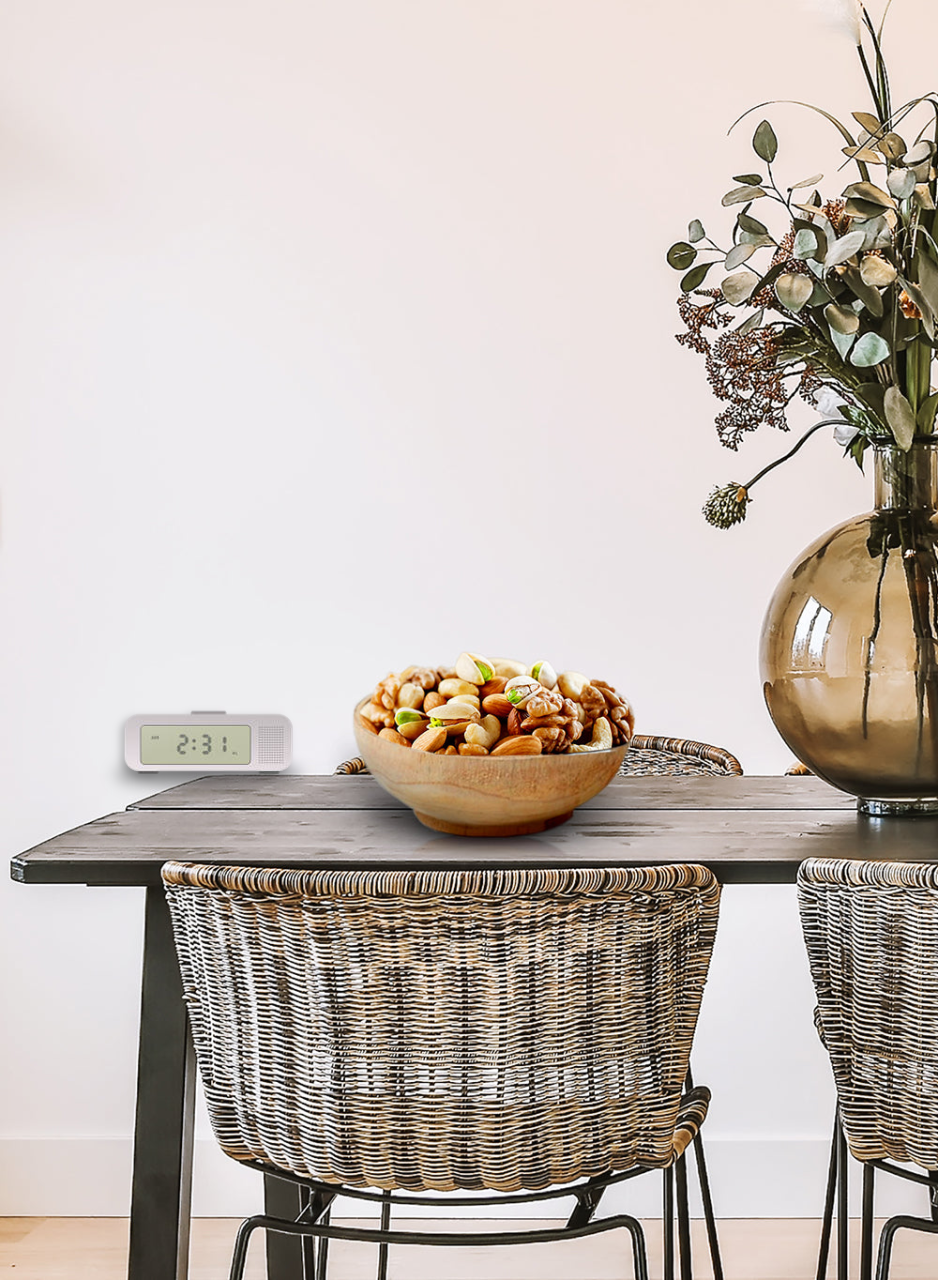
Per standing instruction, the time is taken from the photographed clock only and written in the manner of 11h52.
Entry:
2h31
